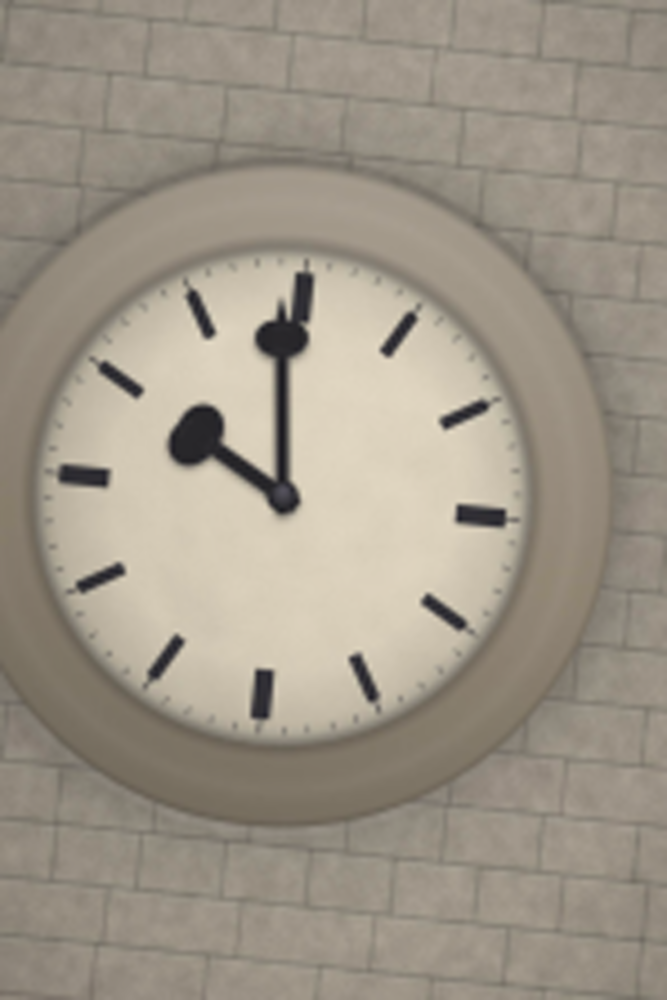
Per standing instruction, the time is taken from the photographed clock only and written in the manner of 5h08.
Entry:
9h59
